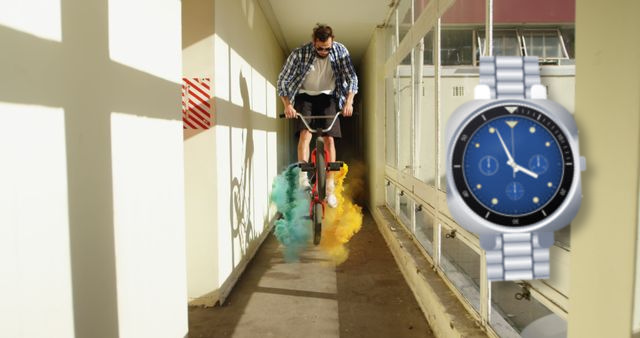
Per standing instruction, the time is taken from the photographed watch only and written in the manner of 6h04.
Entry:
3h56
